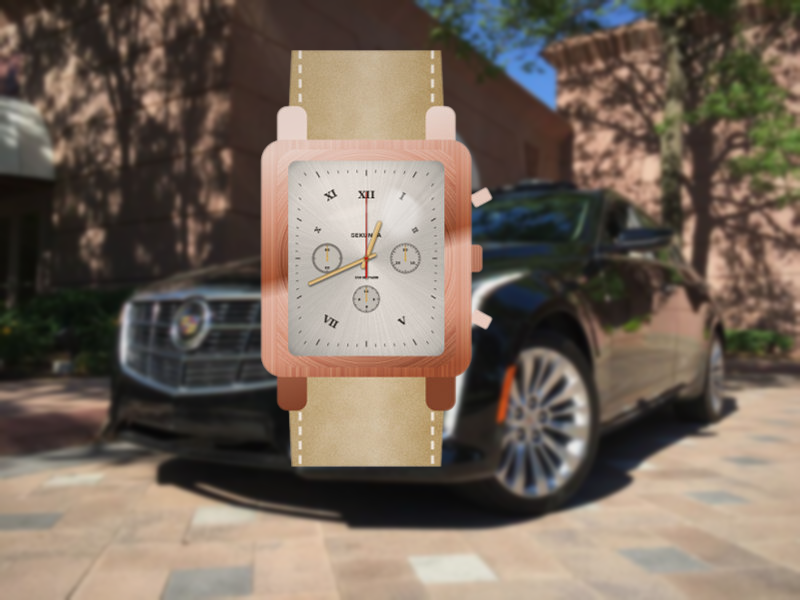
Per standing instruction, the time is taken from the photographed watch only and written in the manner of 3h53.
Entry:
12h41
